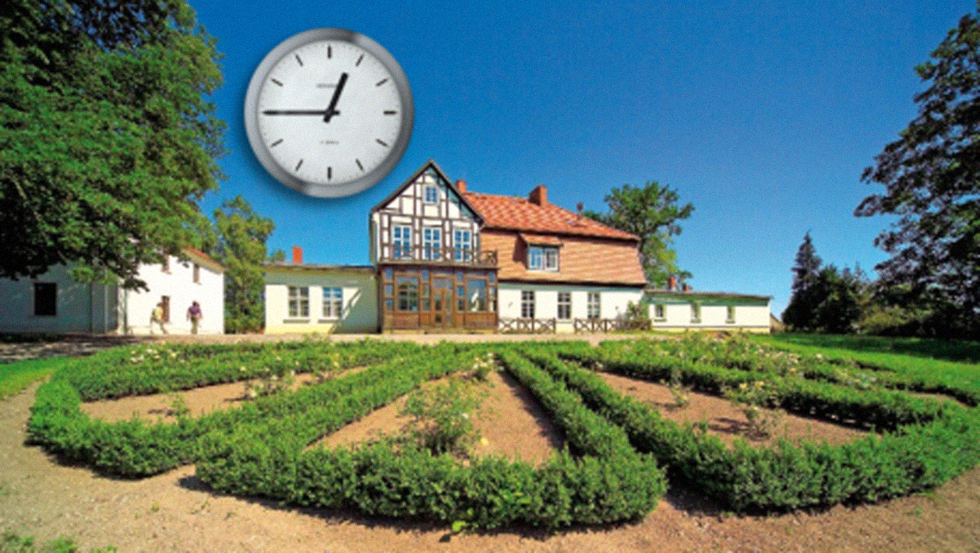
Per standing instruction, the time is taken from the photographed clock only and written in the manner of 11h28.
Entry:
12h45
